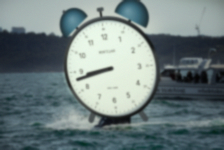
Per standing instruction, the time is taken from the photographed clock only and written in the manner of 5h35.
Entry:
8h43
